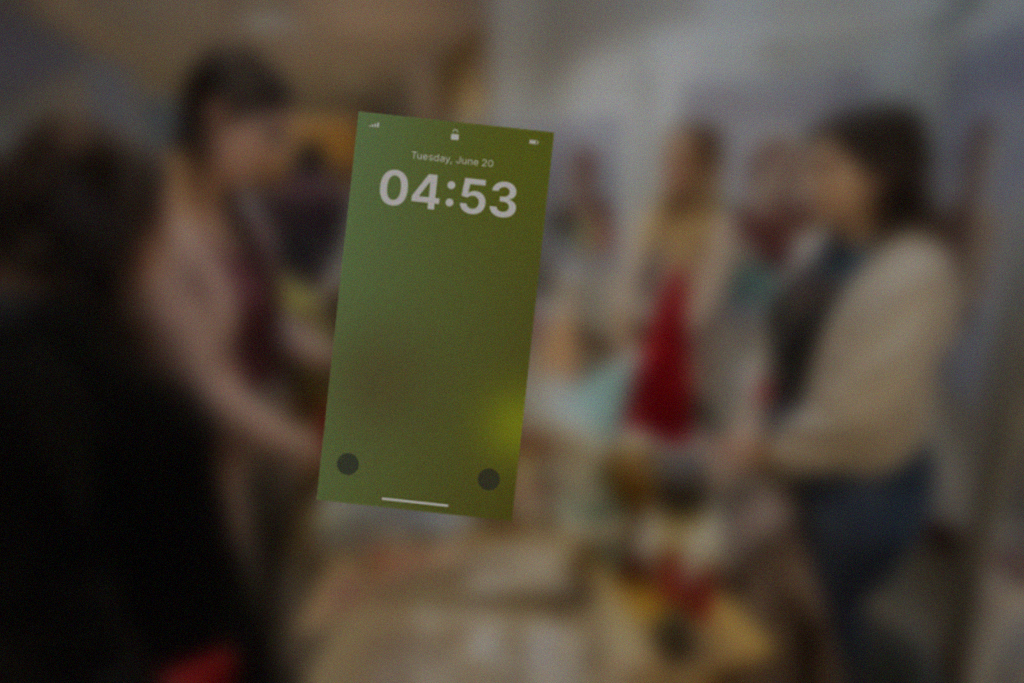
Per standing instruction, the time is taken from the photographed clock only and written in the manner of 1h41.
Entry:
4h53
